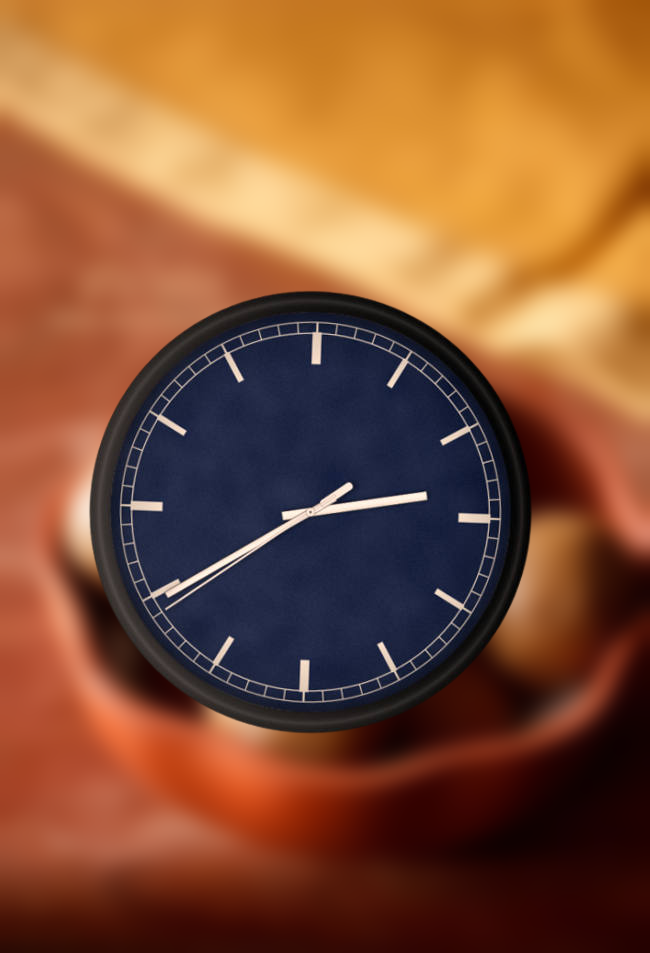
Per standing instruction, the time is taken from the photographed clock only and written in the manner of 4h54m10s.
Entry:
2h39m39s
